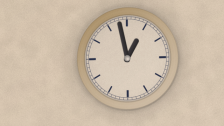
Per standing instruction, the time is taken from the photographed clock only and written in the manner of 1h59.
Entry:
12h58
